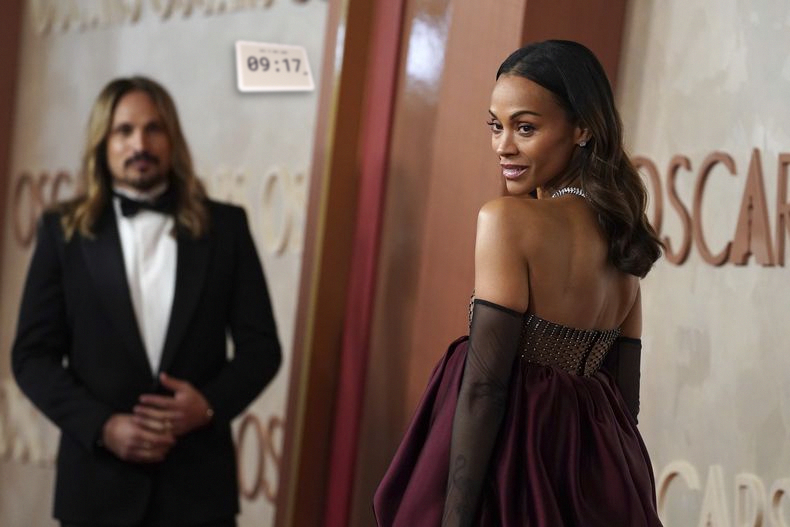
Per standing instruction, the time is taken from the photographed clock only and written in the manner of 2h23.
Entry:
9h17
